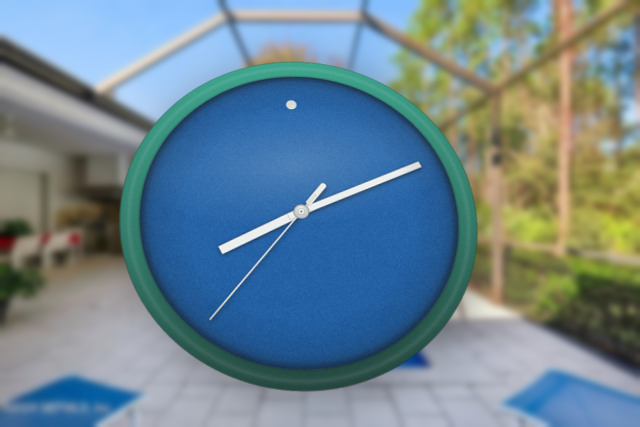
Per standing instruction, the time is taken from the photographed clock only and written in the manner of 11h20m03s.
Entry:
8h11m37s
